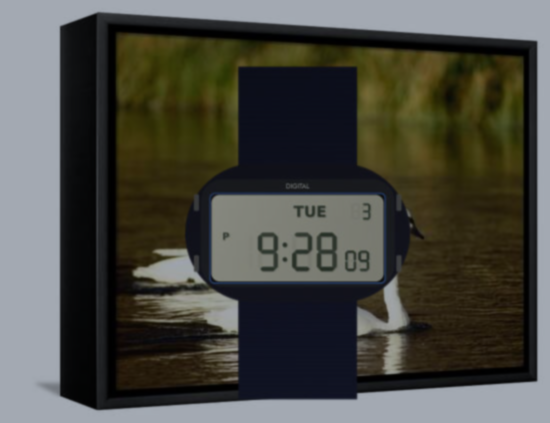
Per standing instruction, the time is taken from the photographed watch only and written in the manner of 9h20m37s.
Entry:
9h28m09s
